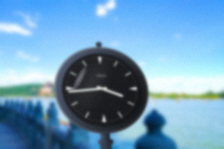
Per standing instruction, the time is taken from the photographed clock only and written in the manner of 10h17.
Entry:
3h44
